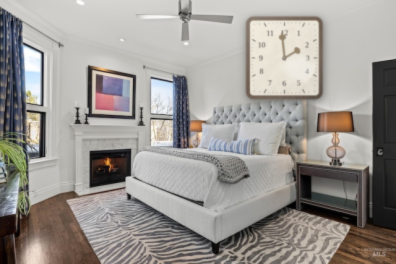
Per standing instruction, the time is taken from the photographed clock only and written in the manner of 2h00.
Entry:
1h59
